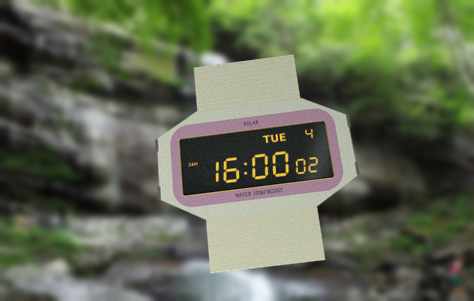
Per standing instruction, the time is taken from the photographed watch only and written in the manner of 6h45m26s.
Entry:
16h00m02s
